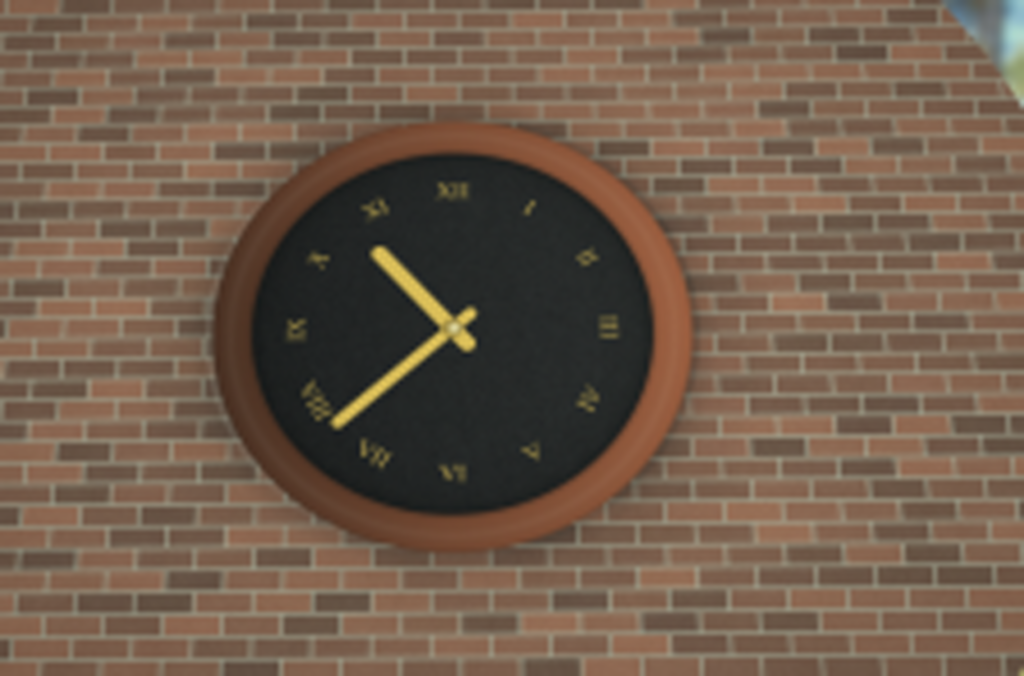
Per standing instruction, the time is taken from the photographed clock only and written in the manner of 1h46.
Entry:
10h38
